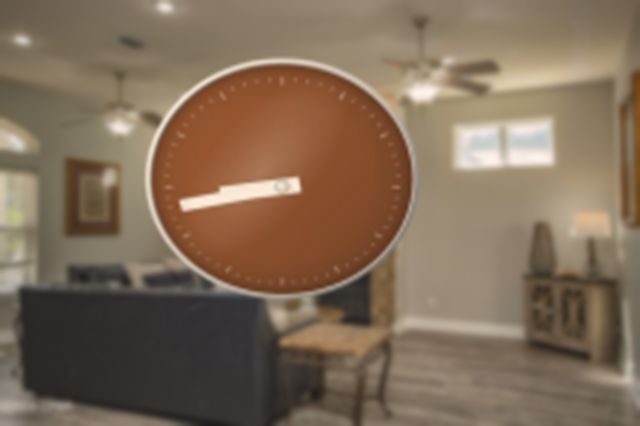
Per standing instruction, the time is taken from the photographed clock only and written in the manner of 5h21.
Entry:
8h43
